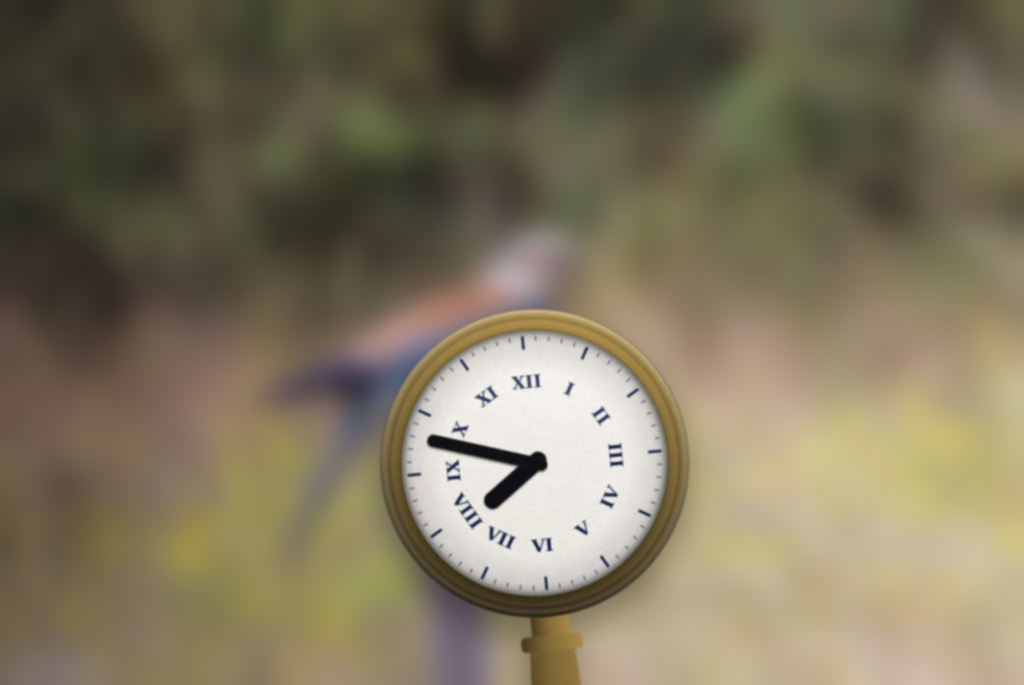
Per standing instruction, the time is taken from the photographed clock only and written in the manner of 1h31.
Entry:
7h48
